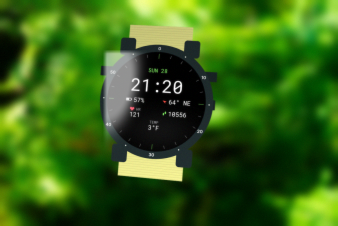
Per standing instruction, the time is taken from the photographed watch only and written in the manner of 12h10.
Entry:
21h20
